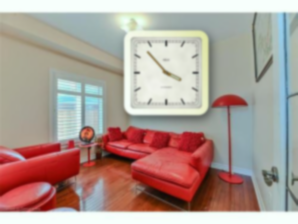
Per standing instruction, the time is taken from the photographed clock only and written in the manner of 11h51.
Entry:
3h53
